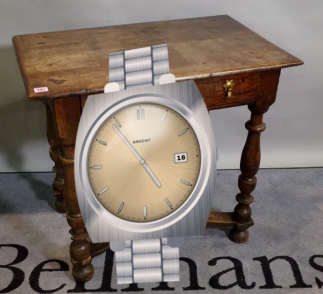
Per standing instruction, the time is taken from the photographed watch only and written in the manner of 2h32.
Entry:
4h54
